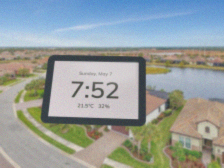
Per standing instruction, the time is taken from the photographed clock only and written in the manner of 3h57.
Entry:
7h52
